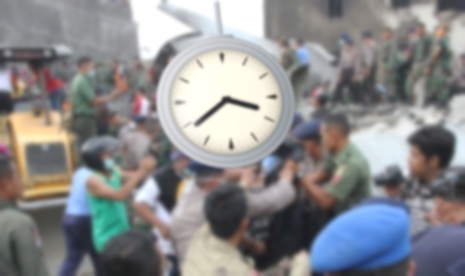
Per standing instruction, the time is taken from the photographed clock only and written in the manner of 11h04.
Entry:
3h39
